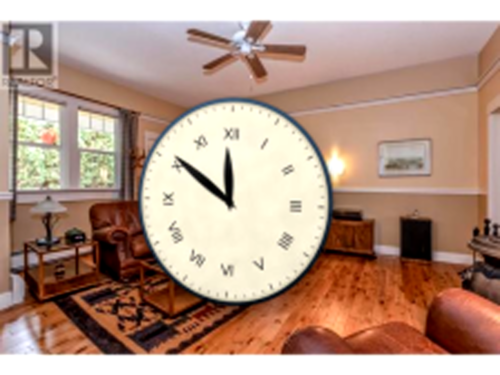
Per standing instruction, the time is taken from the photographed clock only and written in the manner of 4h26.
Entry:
11h51
